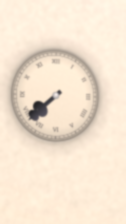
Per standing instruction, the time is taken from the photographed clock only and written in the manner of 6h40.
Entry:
7h38
